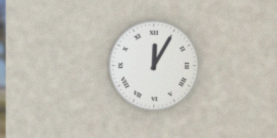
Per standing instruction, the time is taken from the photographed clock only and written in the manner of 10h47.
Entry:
12h05
